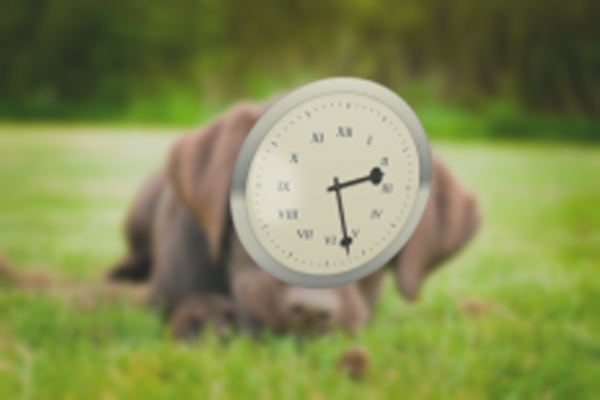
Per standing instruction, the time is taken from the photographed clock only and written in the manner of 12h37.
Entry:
2h27
